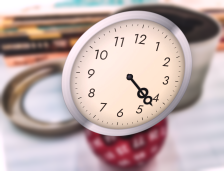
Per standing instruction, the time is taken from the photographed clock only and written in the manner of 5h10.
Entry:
4h22
